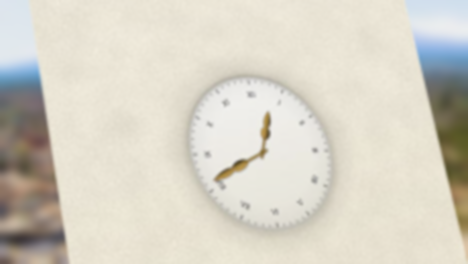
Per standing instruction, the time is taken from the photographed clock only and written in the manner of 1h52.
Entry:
12h41
